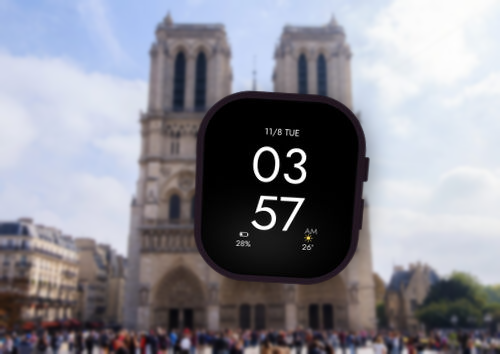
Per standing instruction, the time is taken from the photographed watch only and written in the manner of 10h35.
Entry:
3h57
